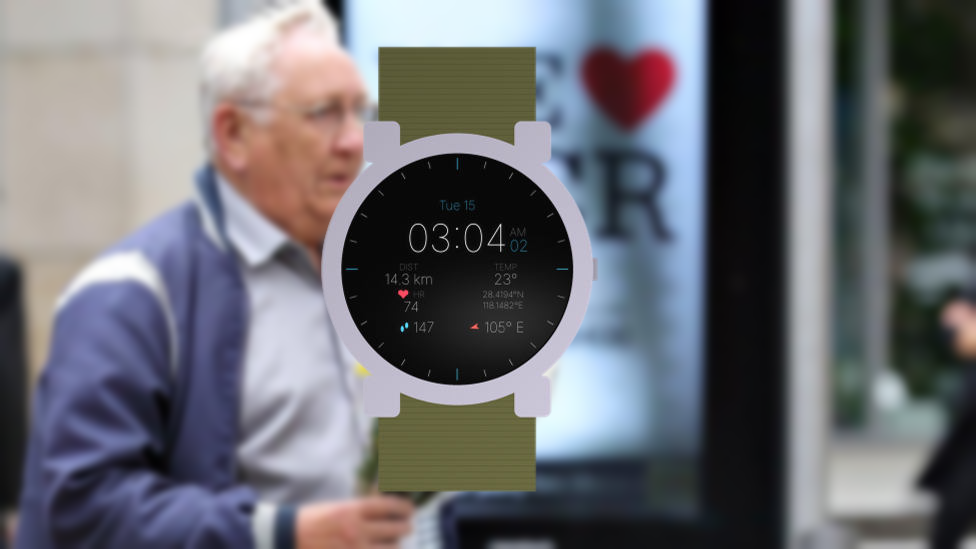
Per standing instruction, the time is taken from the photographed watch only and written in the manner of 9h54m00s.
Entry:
3h04m02s
